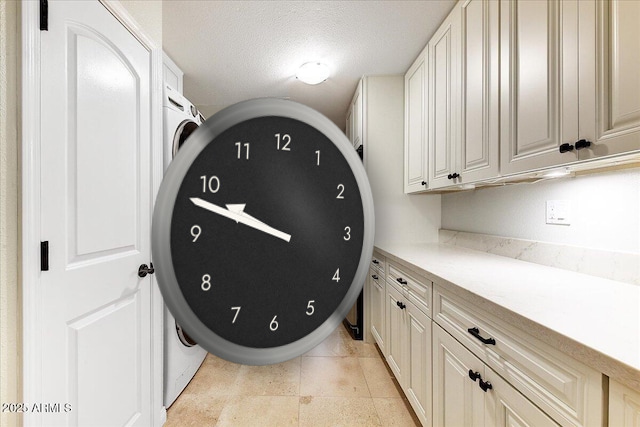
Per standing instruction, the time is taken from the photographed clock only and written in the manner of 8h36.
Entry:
9h48
